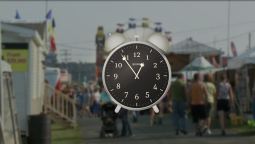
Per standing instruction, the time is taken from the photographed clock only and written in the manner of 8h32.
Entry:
12h54
